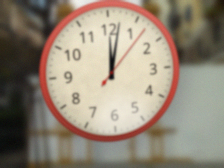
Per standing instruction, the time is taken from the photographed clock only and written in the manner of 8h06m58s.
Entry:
12h02m07s
